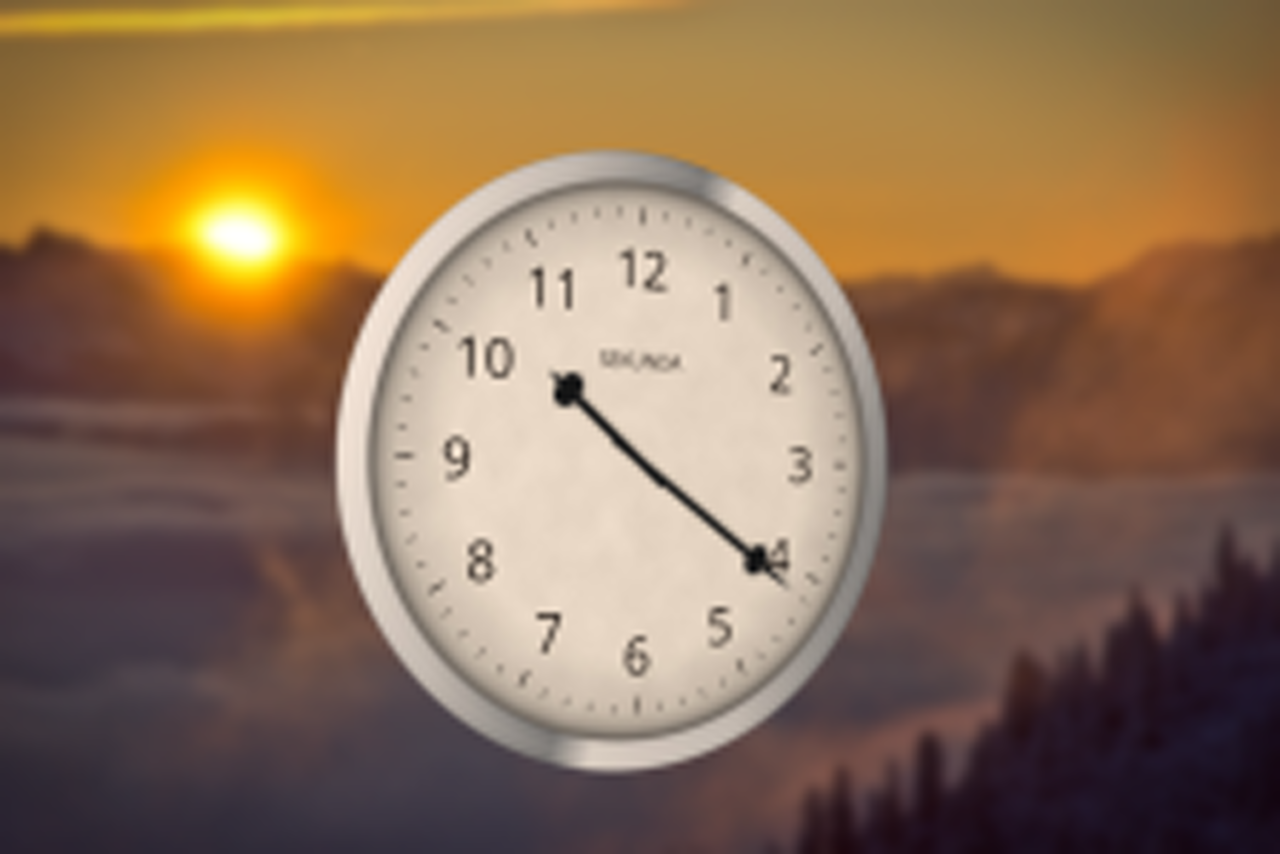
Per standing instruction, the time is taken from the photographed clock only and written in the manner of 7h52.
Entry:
10h21
